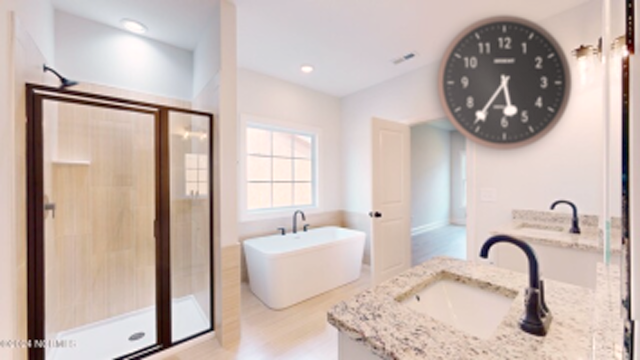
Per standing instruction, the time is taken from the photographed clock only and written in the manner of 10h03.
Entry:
5h36
